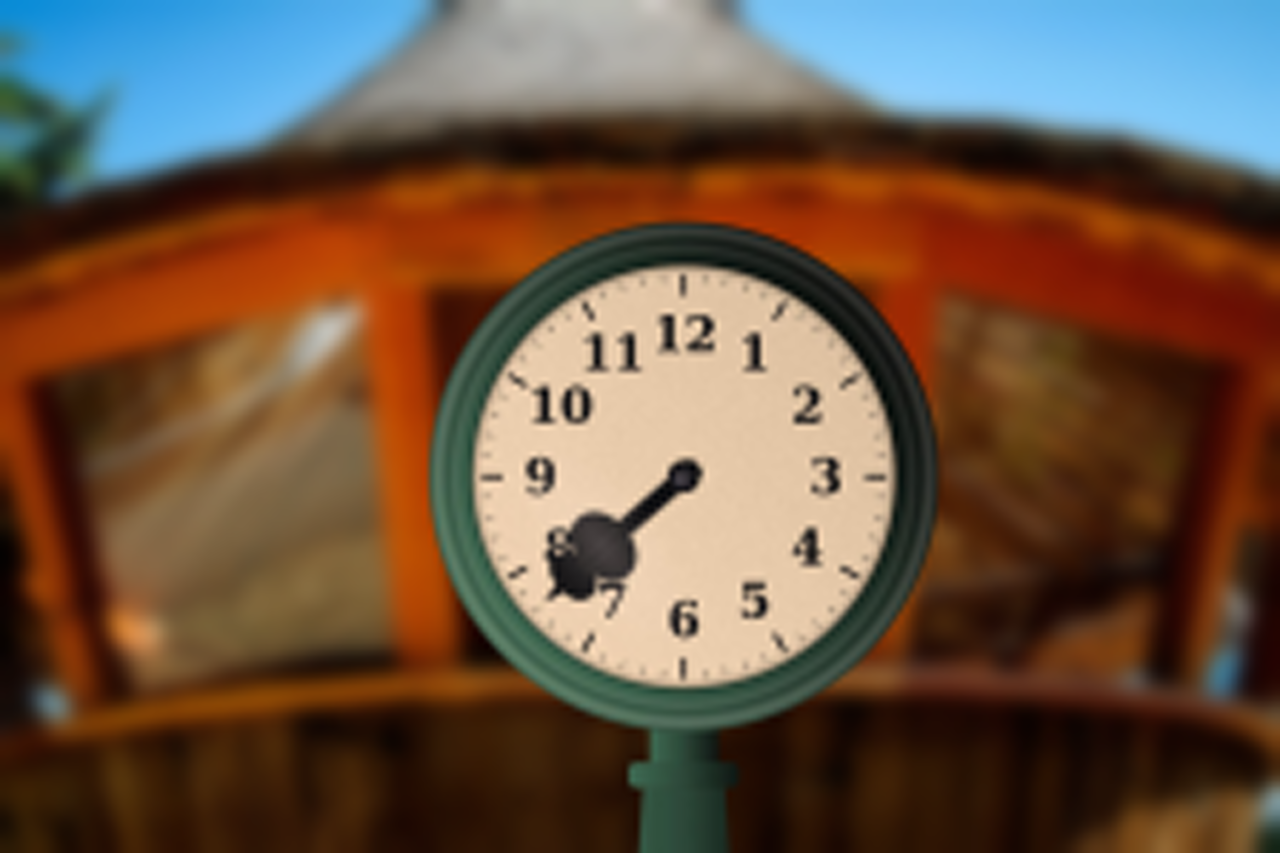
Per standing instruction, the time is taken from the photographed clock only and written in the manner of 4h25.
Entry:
7h38
